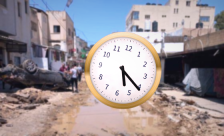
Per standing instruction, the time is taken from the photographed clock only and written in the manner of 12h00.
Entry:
5h21
